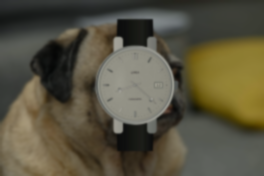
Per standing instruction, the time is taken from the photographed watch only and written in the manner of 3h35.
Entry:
8h22
